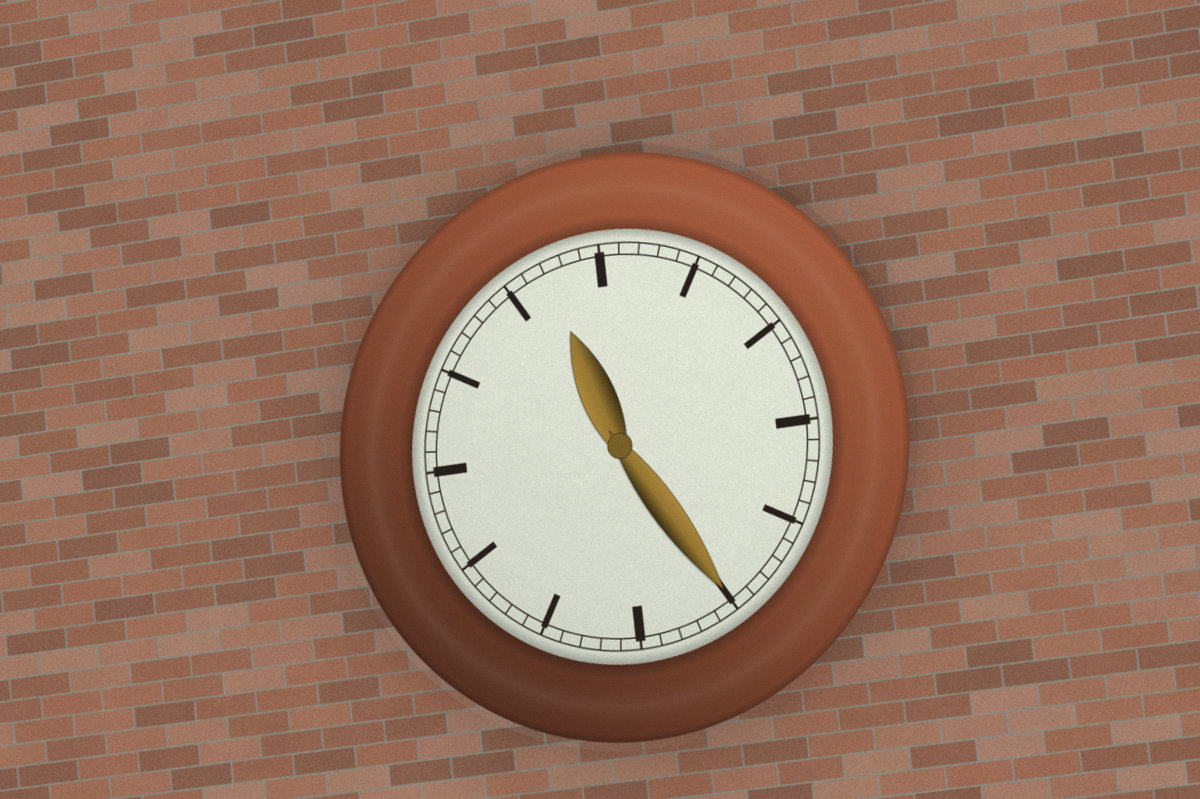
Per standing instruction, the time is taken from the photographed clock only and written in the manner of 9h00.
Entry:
11h25
